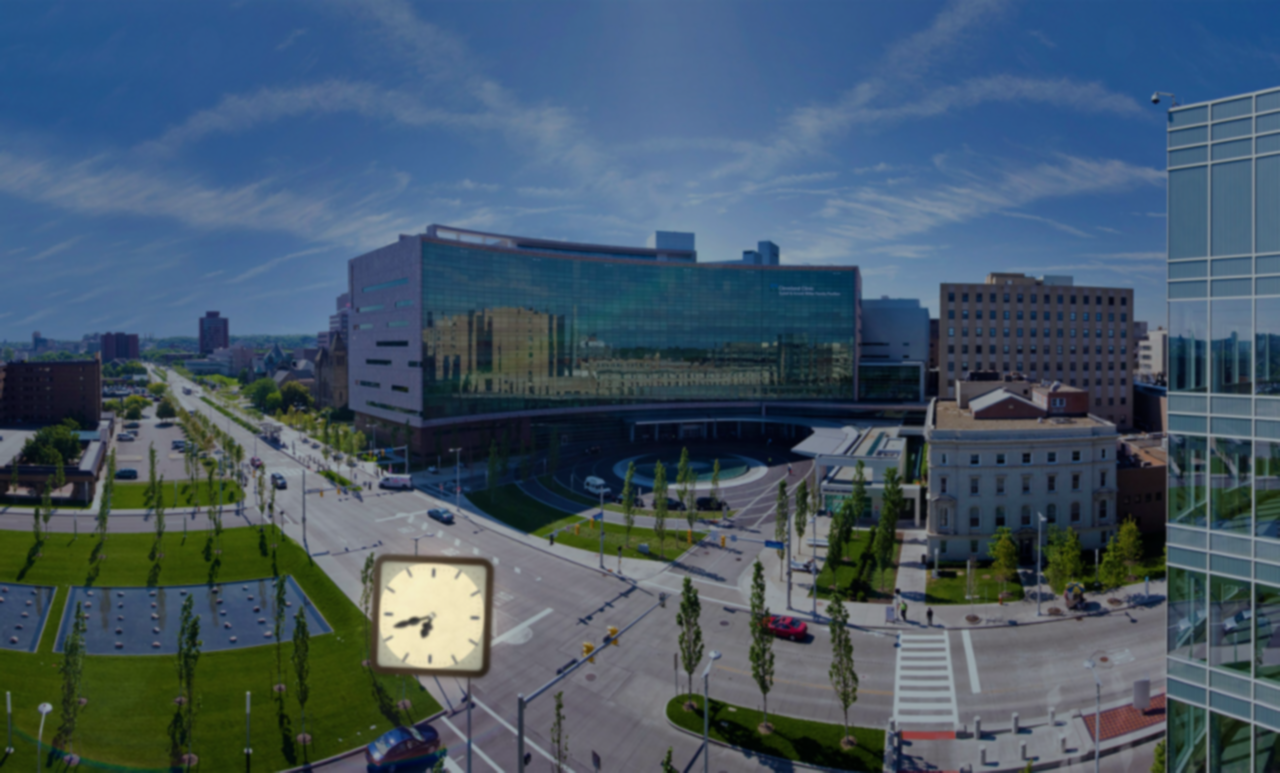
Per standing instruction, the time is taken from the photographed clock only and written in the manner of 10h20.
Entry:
6h42
